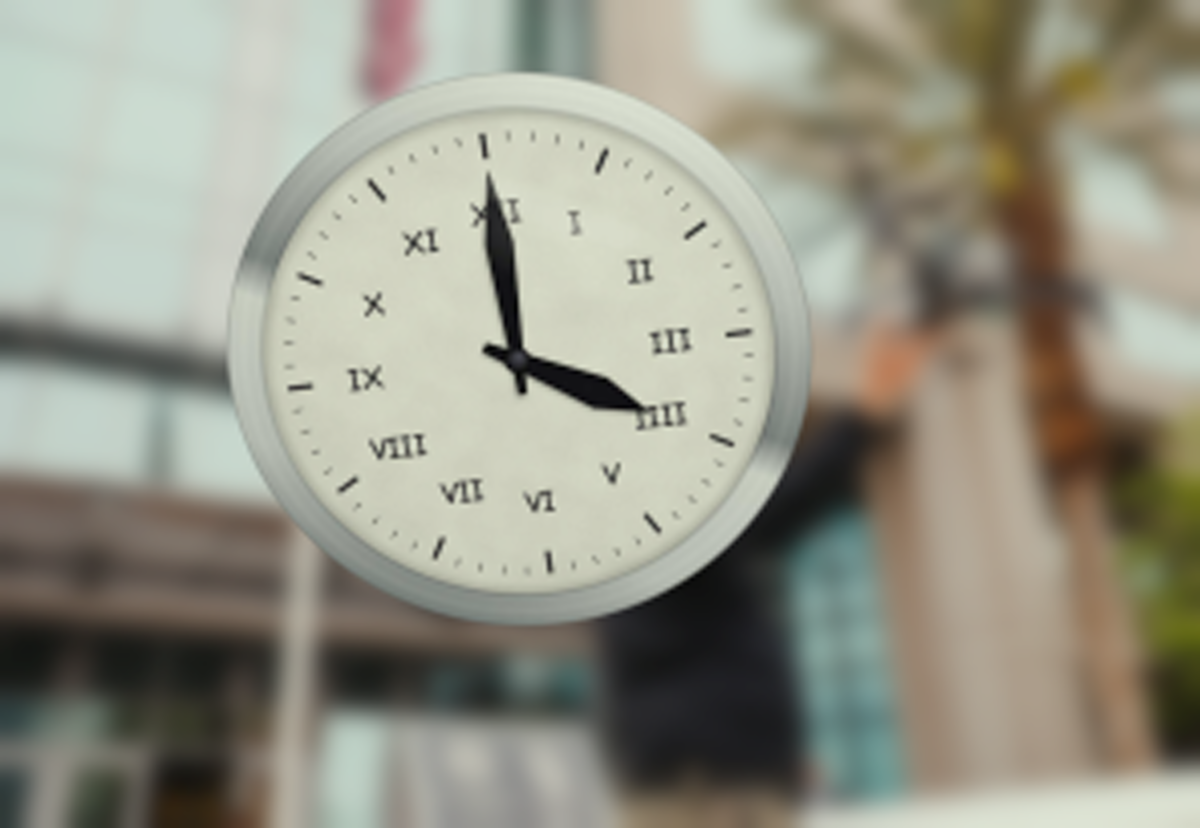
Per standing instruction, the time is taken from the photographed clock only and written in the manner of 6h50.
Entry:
4h00
